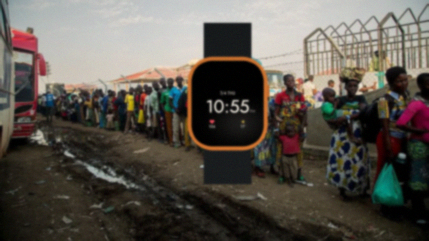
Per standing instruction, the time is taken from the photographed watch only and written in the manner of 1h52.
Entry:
10h55
